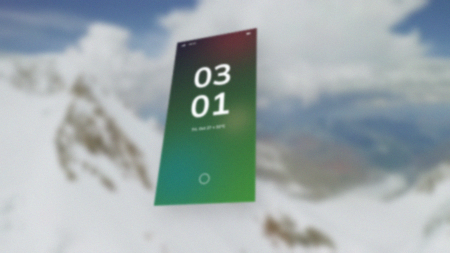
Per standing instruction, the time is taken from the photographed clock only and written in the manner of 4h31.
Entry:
3h01
